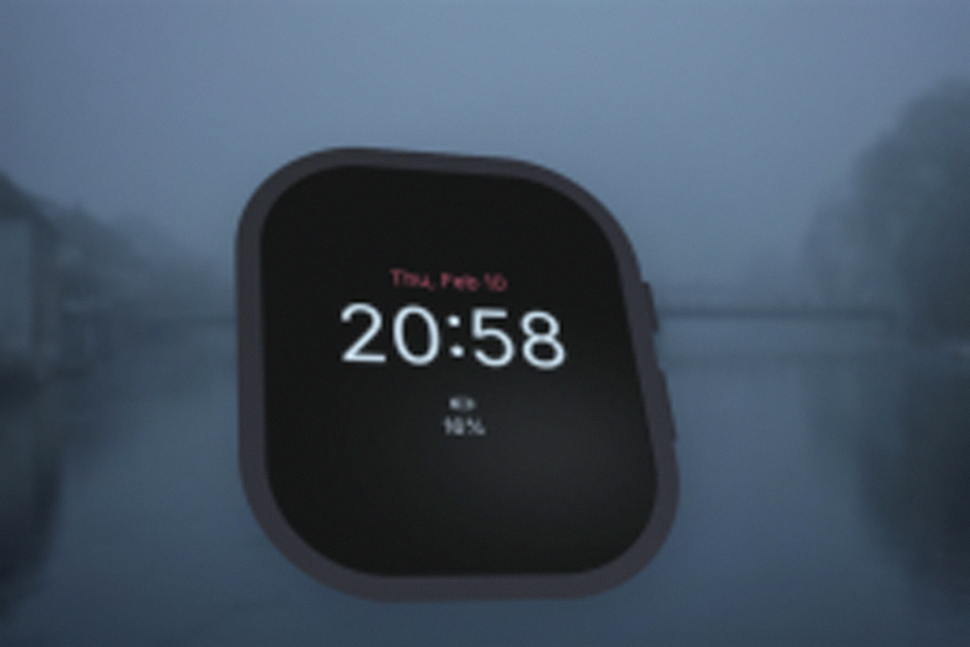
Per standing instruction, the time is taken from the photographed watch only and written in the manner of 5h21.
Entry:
20h58
